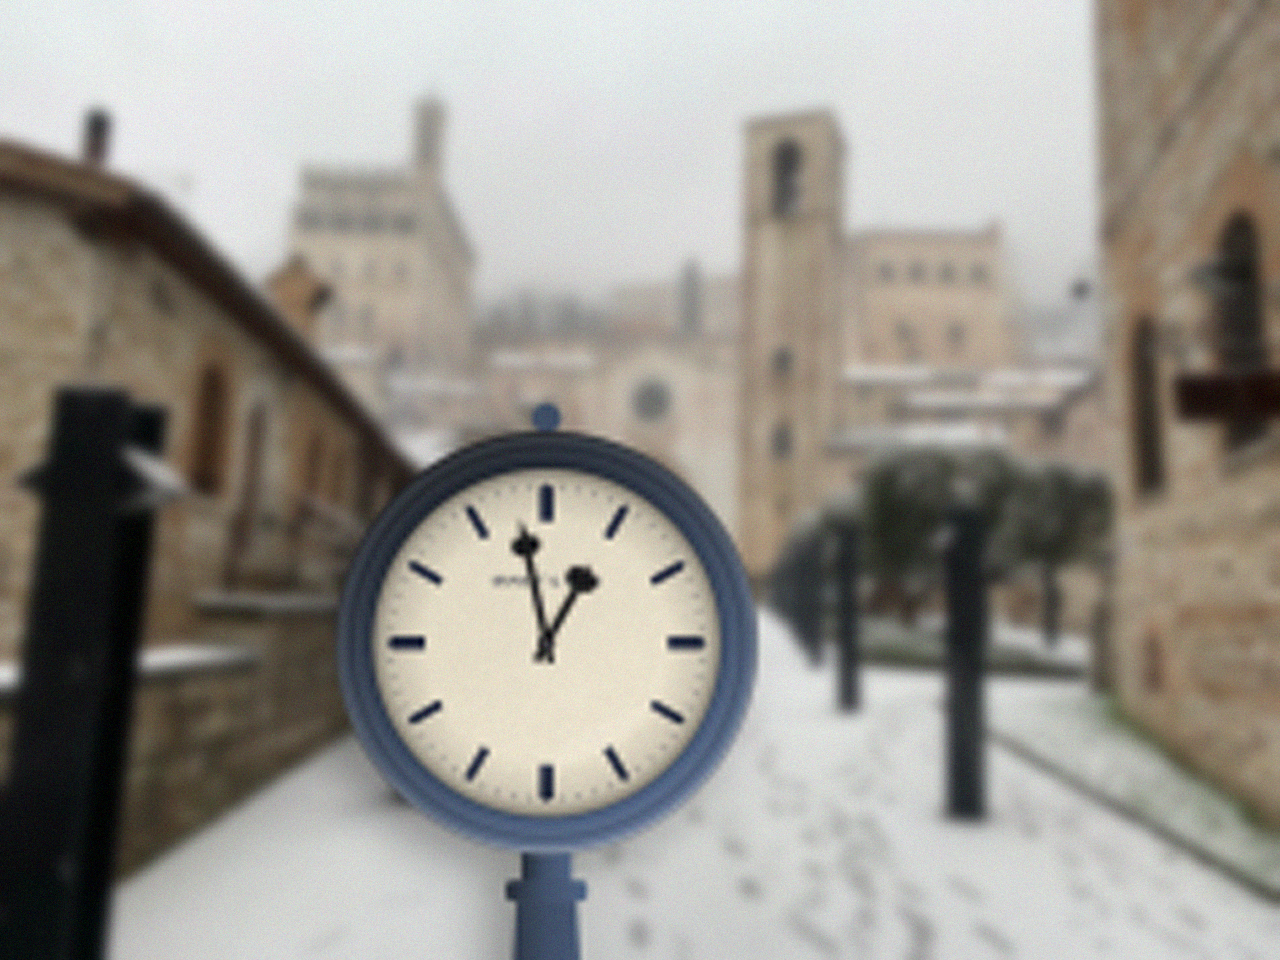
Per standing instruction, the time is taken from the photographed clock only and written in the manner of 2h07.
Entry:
12h58
